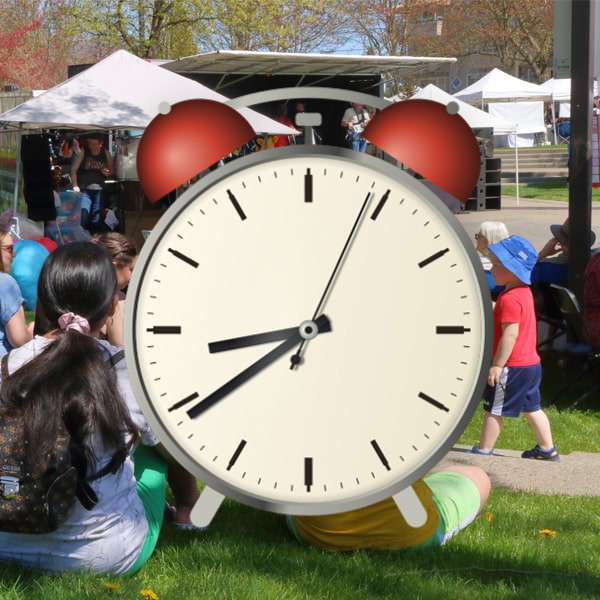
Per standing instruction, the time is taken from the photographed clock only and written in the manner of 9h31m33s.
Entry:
8h39m04s
